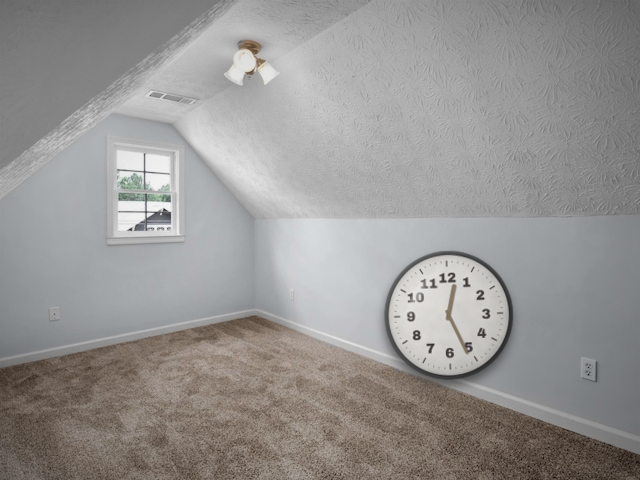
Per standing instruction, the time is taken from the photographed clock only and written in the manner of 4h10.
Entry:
12h26
